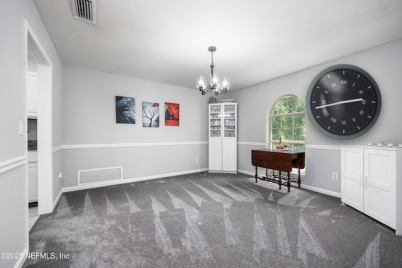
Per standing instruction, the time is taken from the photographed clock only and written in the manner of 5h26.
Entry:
2h43
